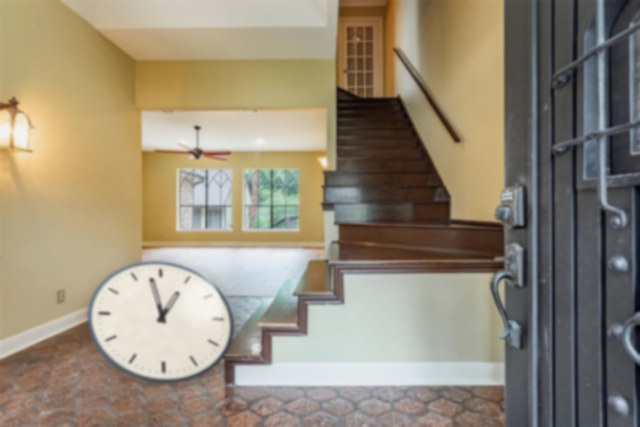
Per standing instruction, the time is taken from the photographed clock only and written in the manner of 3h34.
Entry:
12h58
